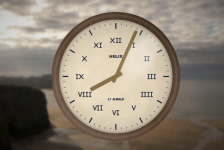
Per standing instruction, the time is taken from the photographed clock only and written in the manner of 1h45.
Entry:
8h04
